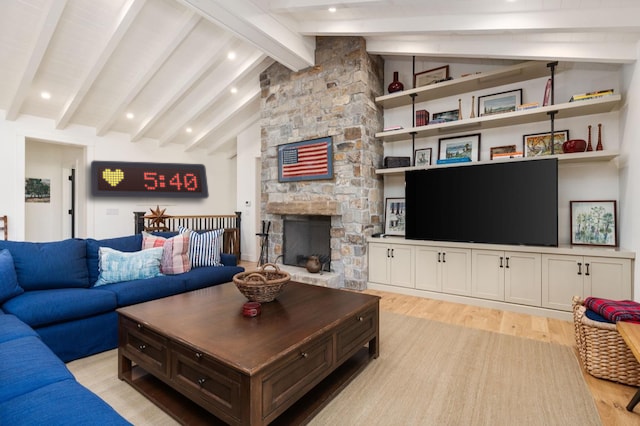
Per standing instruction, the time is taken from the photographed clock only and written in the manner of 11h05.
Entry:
5h40
